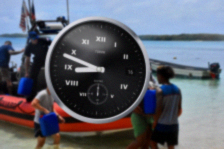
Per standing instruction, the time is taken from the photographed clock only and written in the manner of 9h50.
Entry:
8h48
